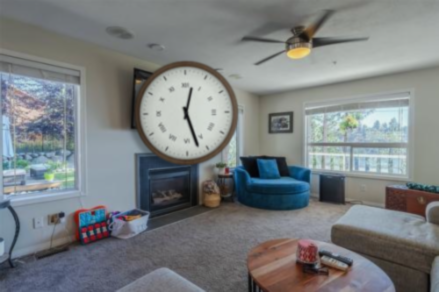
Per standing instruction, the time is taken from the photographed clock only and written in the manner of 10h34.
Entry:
12h27
